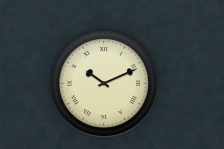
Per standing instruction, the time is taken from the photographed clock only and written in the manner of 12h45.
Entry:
10h11
